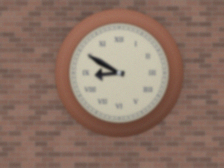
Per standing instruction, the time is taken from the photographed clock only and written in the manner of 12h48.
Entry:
8h50
